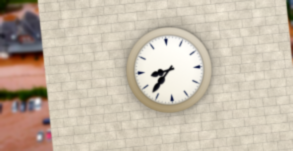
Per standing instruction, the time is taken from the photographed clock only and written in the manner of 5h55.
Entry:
8h37
